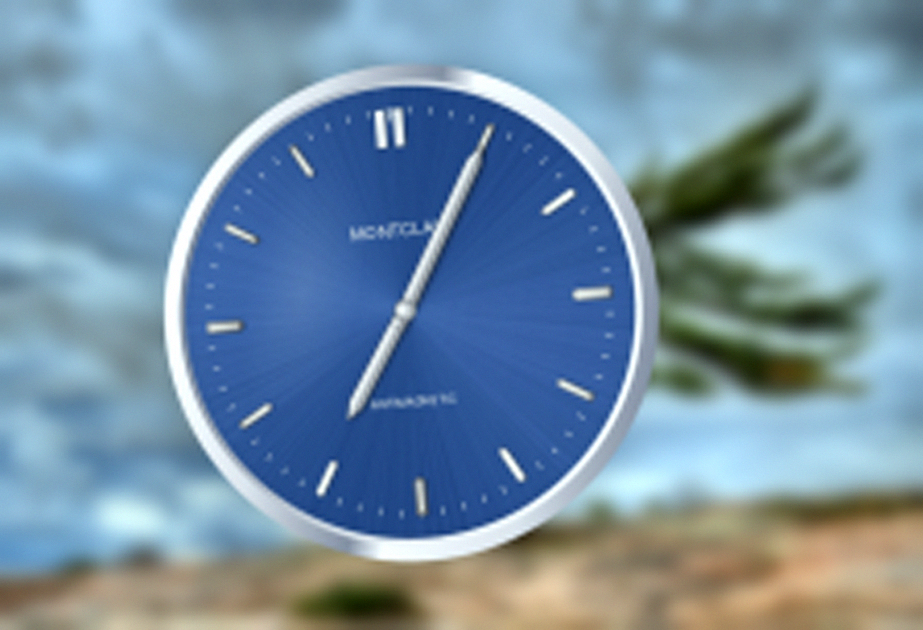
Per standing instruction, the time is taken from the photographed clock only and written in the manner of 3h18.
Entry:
7h05
